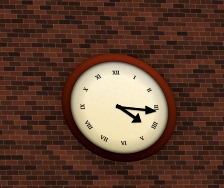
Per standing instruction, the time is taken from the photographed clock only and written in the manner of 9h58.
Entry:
4h16
